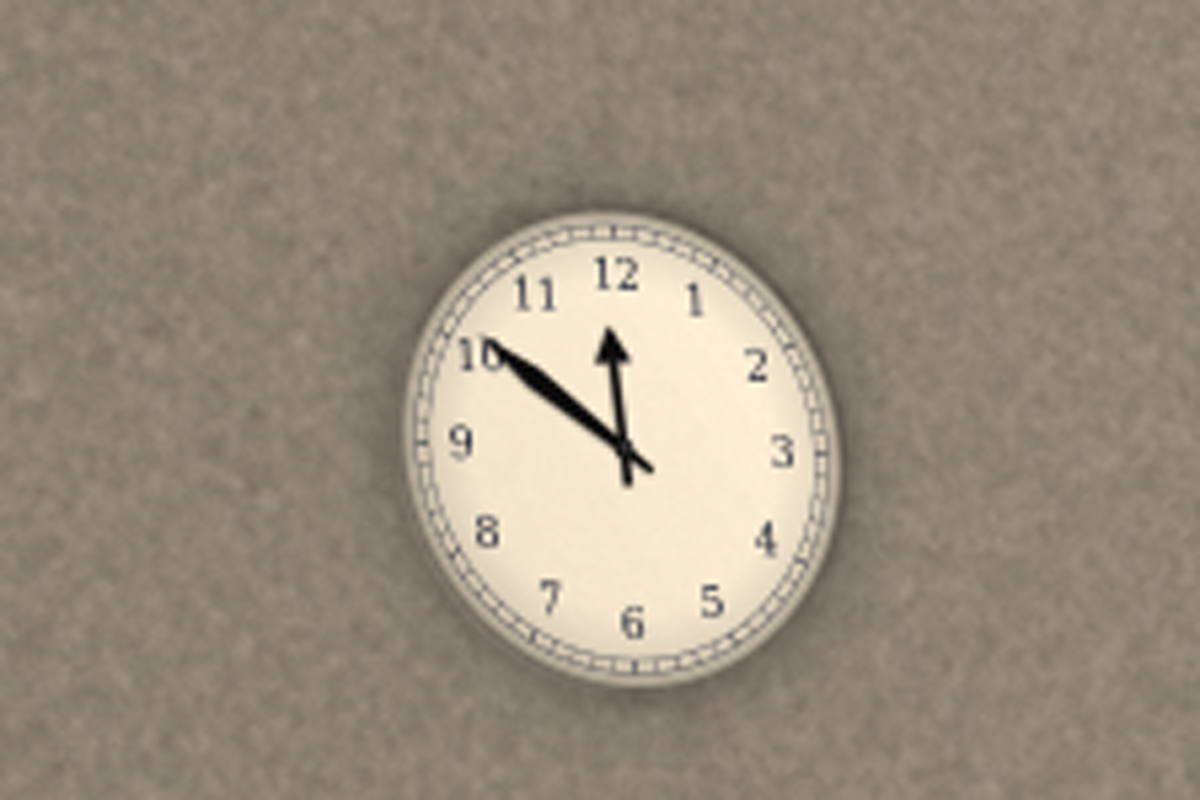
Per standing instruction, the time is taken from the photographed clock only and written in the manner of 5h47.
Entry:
11h51
